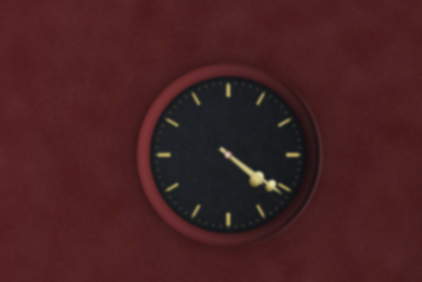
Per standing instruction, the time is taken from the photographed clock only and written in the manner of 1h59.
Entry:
4h21
